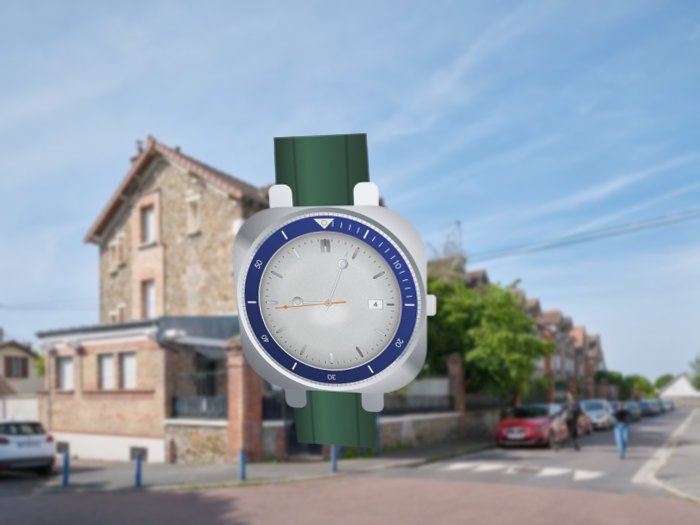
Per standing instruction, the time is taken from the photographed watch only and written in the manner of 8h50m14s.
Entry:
9h03m44s
